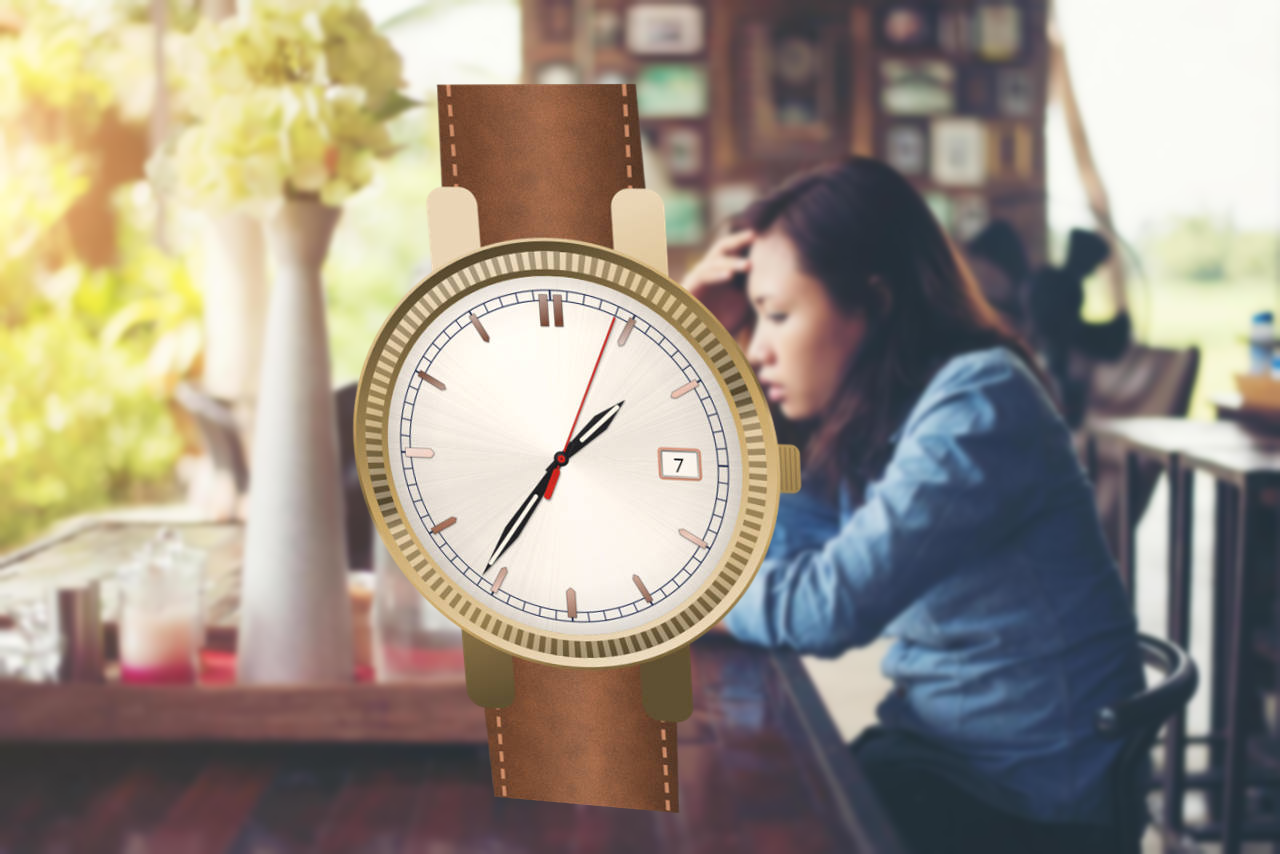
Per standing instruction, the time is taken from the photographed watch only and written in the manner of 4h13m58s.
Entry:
1h36m04s
